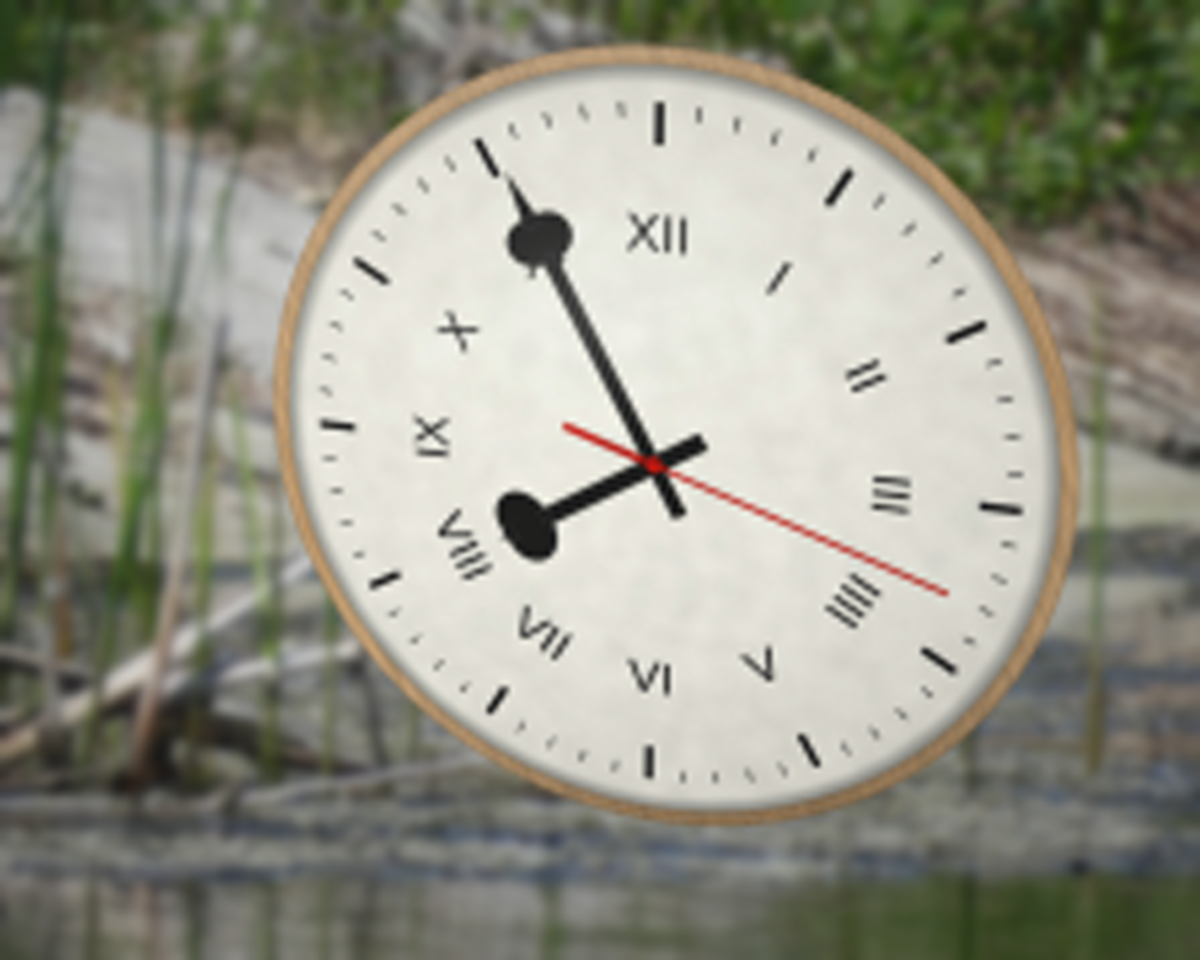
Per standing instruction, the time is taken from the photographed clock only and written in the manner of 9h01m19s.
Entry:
7h55m18s
